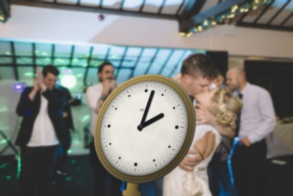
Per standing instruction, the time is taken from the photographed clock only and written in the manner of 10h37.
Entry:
2h02
